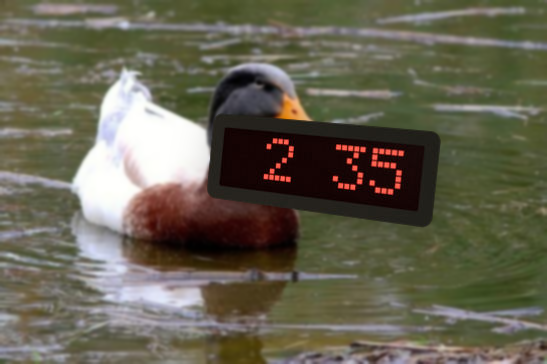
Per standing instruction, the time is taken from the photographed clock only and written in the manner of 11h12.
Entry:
2h35
